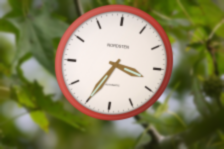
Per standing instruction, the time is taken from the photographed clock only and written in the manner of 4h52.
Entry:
3h35
